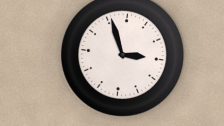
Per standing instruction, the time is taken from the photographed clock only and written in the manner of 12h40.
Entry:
2h56
